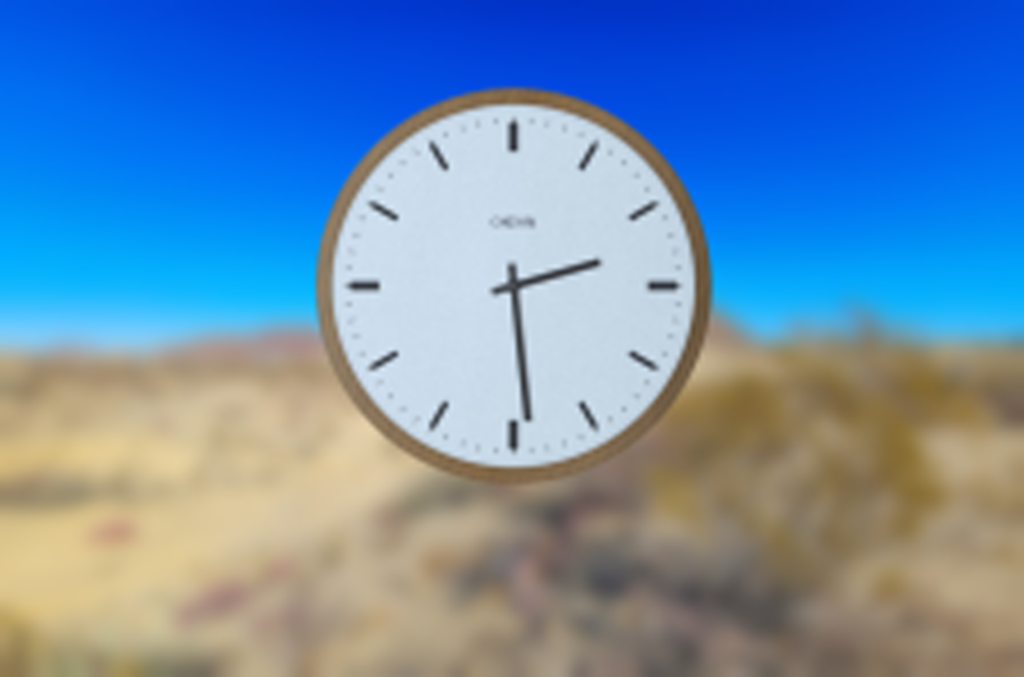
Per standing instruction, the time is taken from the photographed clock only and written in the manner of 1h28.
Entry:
2h29
